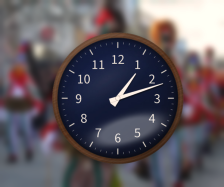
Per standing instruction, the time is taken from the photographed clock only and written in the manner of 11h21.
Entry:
1h12
